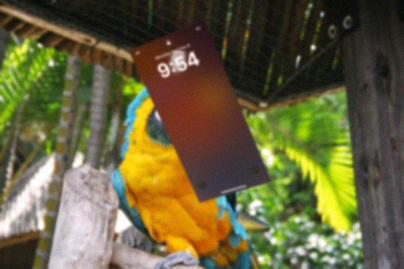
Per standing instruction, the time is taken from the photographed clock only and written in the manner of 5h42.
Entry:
9h54
